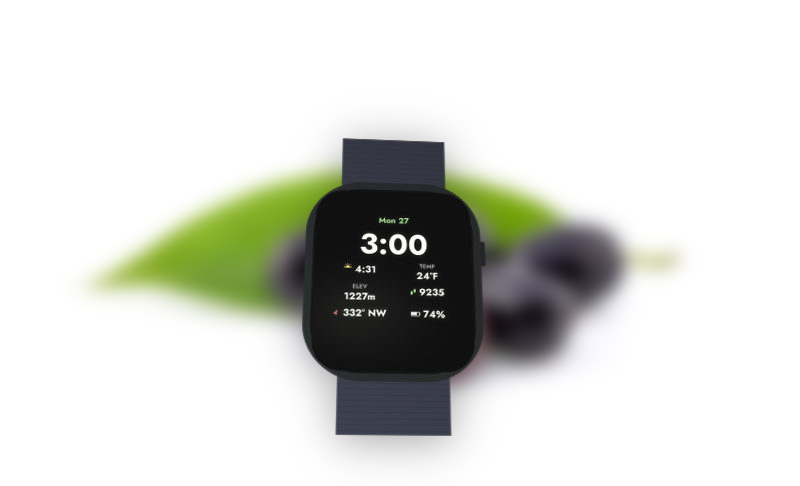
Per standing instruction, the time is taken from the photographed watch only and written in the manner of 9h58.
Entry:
3h00
